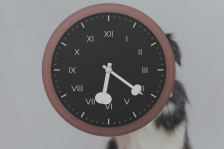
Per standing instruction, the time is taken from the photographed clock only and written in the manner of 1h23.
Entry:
6h21
